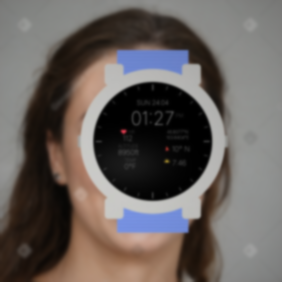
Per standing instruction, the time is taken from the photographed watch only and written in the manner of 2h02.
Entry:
1h27
